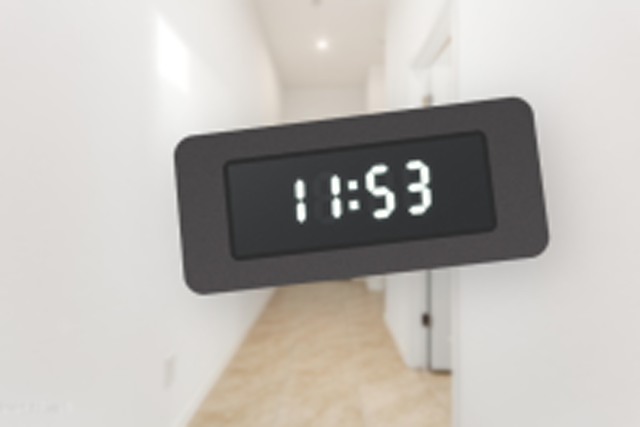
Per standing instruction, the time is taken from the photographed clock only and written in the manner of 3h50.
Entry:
11h53
